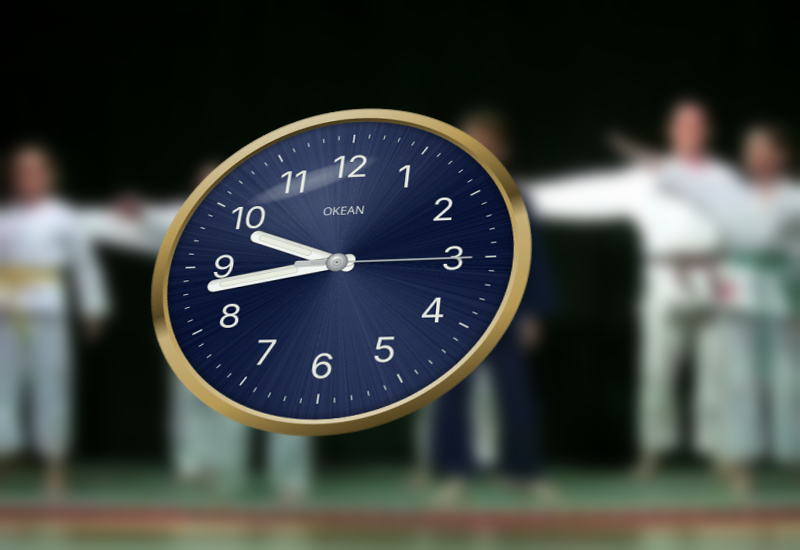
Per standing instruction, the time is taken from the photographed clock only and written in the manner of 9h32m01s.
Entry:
9h43m15s
